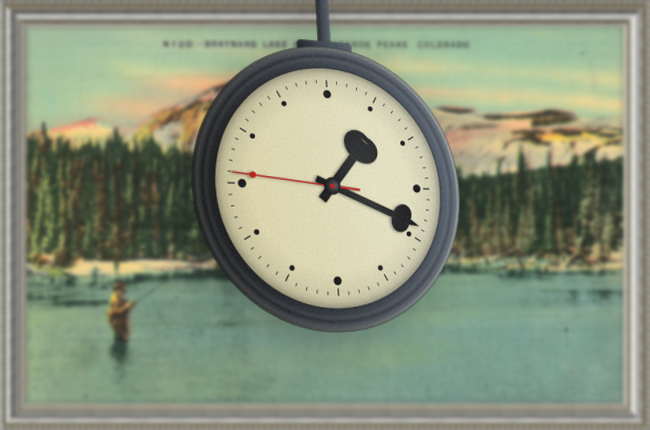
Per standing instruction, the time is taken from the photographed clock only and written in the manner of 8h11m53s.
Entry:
1h18m46s
